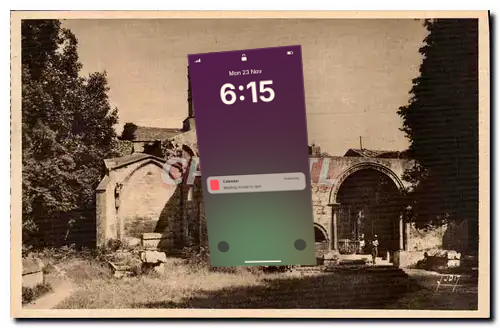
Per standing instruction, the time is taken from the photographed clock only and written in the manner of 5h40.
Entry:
6h15
